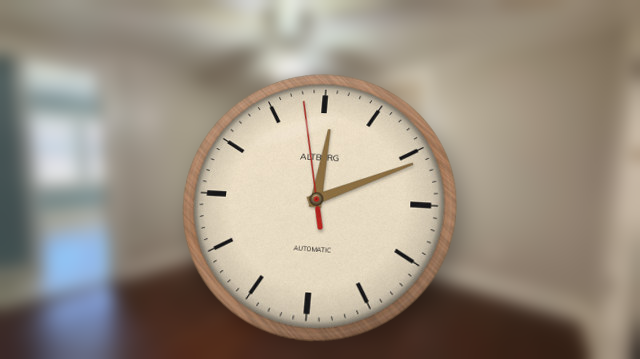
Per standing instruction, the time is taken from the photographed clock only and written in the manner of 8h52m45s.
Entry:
12h10m58s
